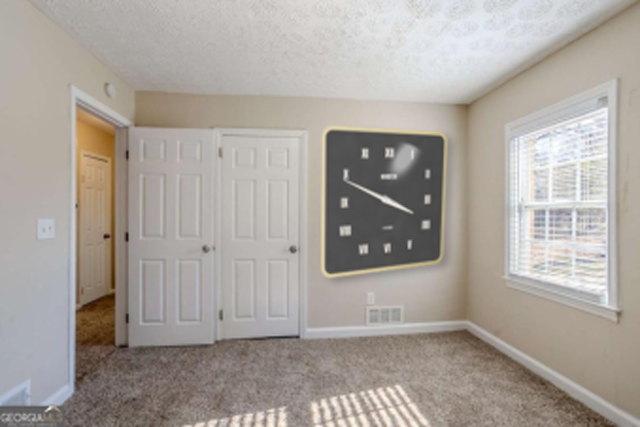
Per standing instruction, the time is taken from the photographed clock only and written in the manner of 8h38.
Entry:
3h49
